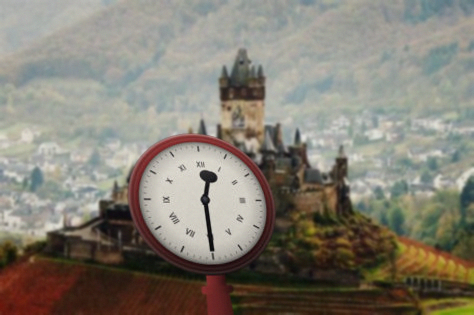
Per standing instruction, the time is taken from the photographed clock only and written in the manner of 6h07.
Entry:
12h30
